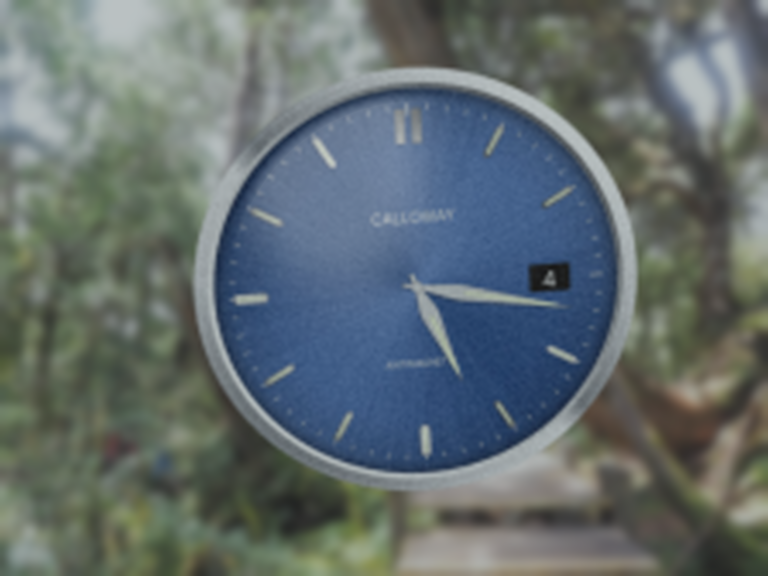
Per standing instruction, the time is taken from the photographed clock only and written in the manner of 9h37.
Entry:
5h17
